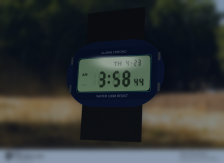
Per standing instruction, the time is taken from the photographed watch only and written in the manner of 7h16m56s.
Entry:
3h58m44s
